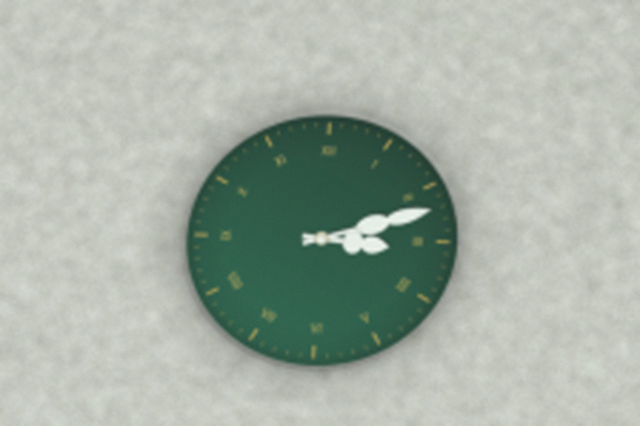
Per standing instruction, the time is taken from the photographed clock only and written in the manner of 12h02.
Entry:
3h12
